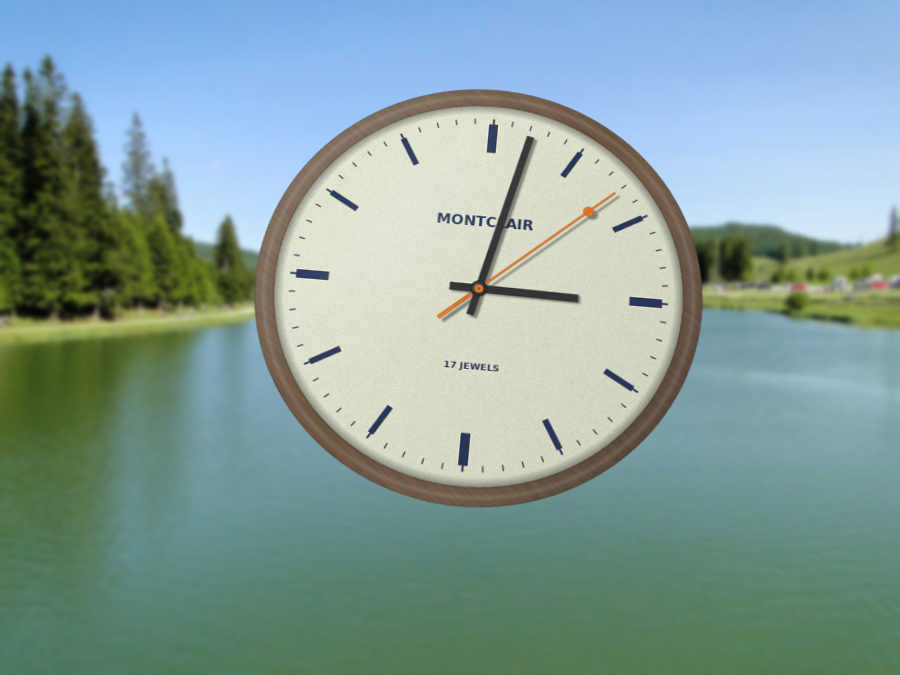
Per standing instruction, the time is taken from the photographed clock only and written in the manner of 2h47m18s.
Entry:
3h02m08s
